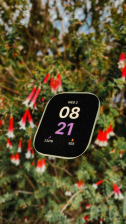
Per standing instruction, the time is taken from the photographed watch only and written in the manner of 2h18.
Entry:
8h21
